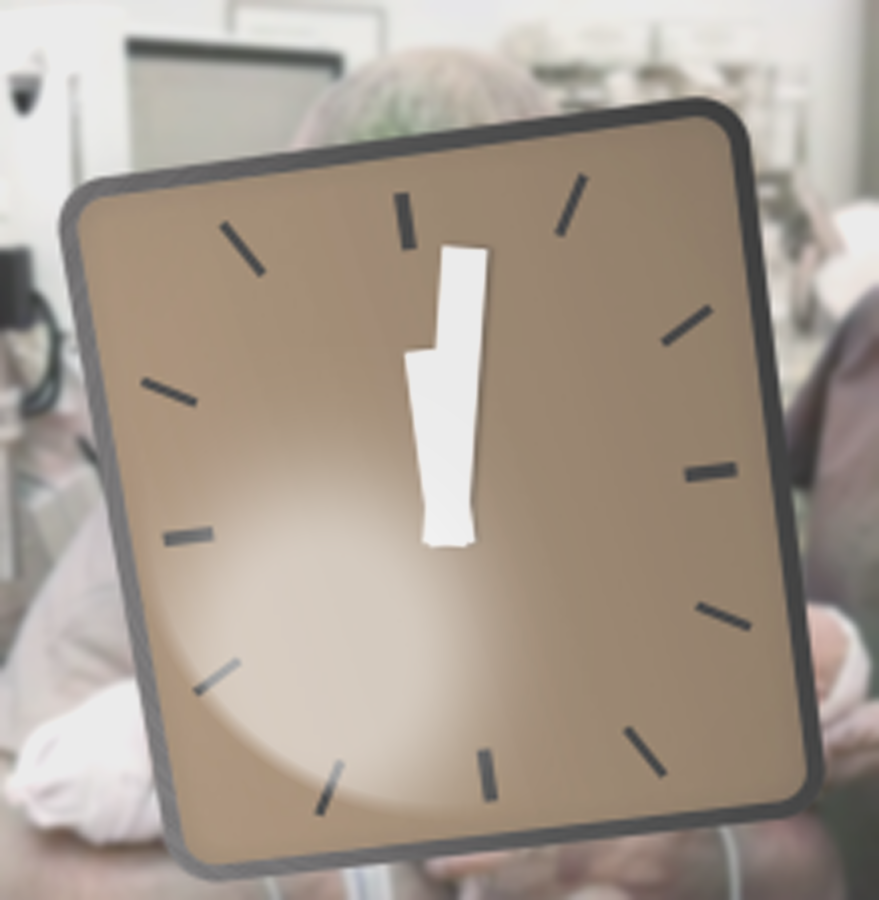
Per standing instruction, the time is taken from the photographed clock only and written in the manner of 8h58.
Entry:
12h02
